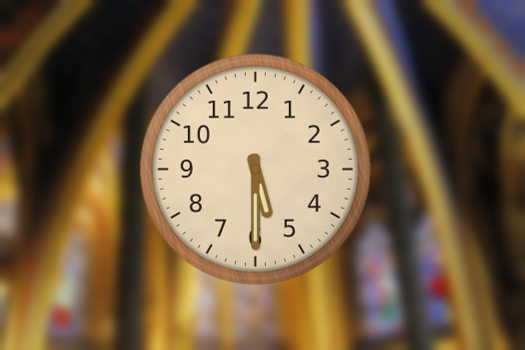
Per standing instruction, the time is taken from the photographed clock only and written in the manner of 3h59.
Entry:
5h30
